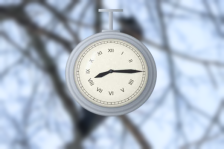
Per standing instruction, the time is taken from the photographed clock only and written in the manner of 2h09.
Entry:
8h15
